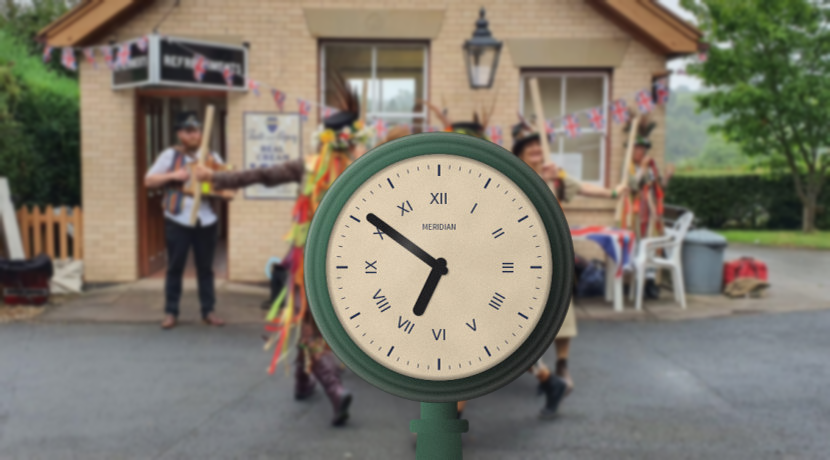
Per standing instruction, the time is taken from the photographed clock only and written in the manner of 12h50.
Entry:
6h51
